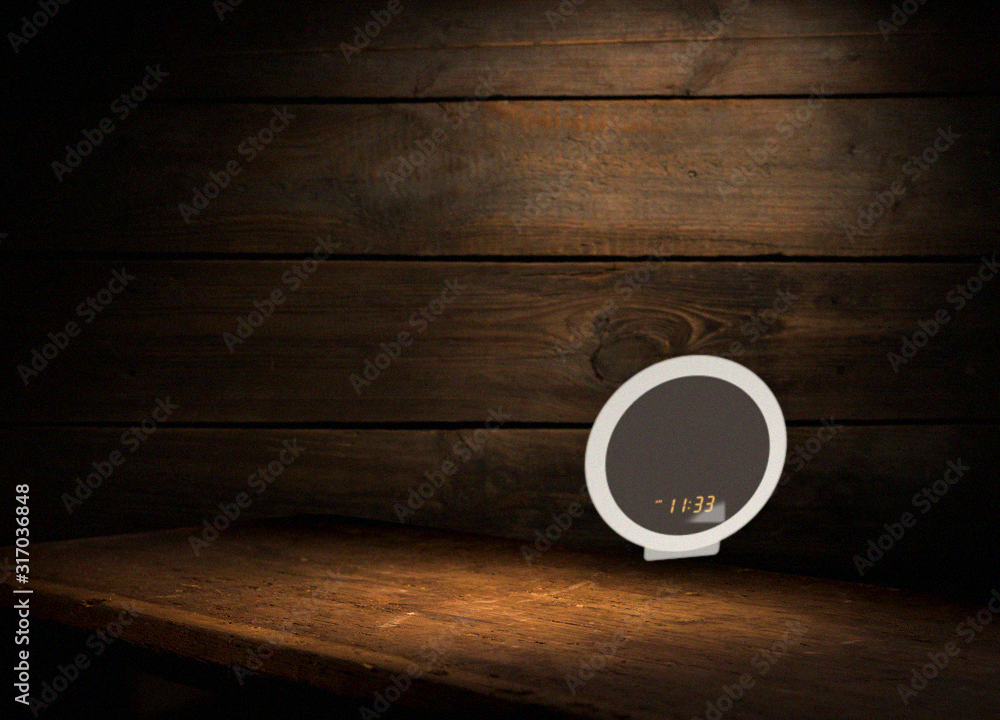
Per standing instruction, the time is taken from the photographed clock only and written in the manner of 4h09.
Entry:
11h33
